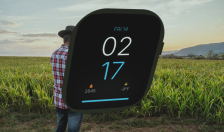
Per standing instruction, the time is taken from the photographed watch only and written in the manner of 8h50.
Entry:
2h17
